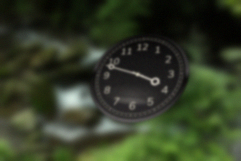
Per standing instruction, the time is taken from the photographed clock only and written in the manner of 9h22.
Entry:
3h48
